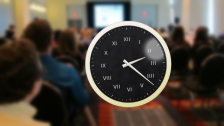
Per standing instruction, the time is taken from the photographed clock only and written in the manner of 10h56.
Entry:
2h22
